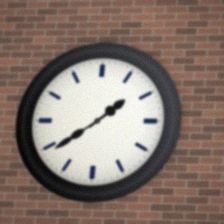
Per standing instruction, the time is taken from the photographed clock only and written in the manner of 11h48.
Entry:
1h39
